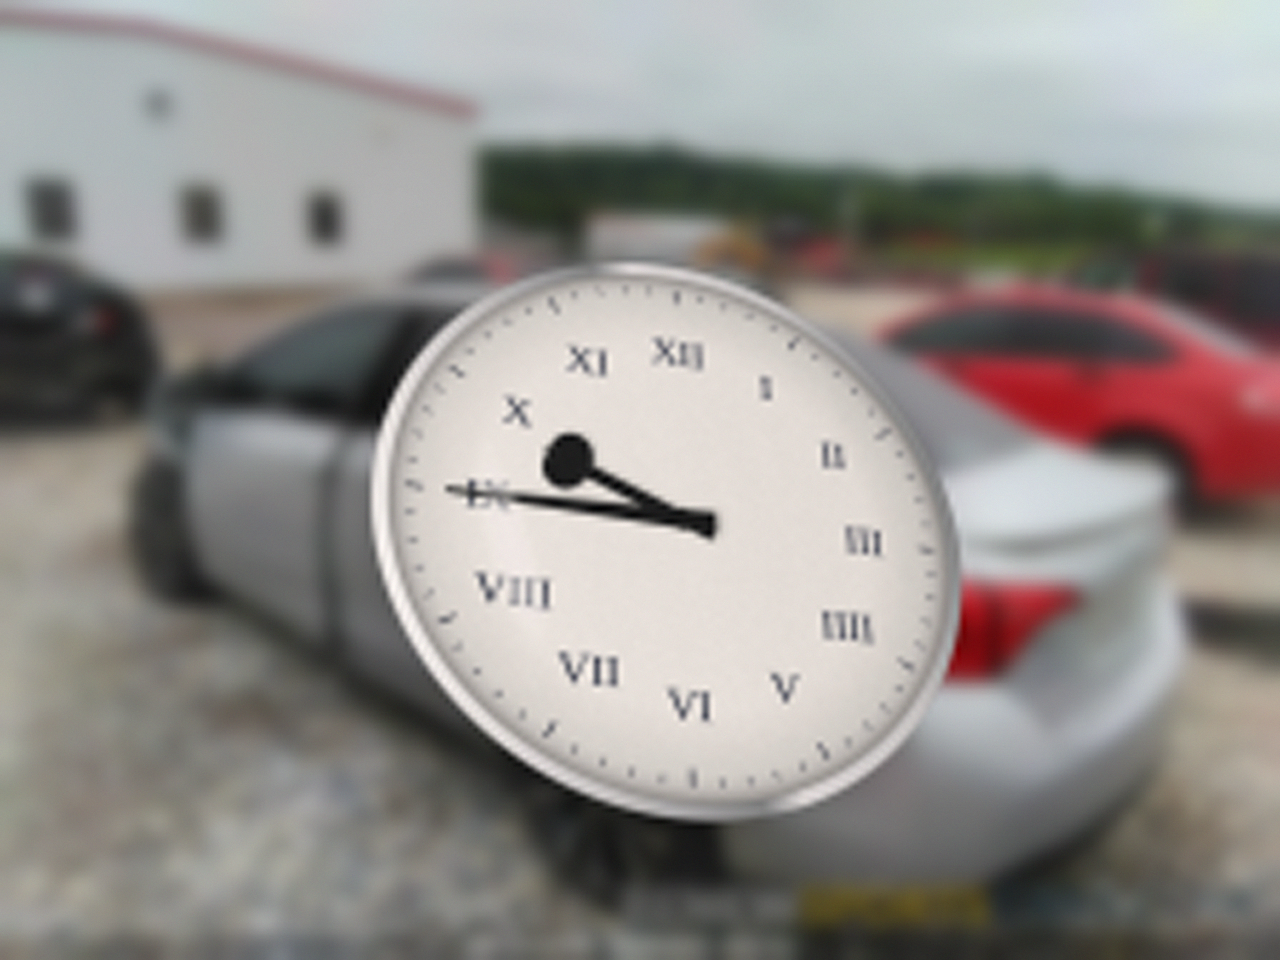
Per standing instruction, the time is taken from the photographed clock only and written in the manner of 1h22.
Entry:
9h45
